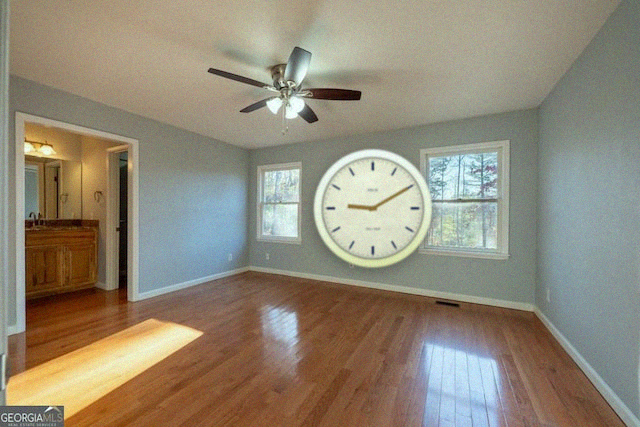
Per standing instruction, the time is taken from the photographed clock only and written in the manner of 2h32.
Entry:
9h10
